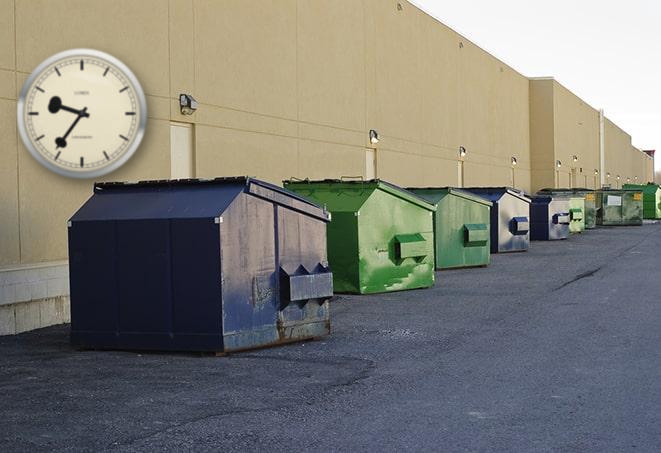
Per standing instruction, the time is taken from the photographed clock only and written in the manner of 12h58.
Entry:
9h36
